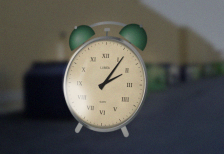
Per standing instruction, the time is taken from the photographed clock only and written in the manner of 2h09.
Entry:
2h06
